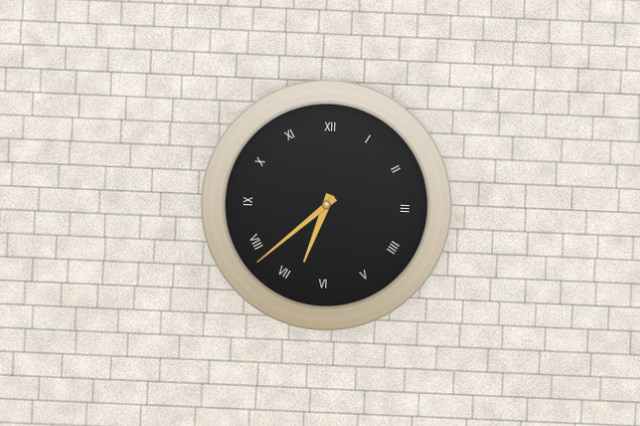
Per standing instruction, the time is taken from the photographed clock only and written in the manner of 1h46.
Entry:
6h38
